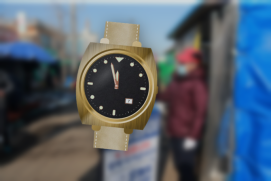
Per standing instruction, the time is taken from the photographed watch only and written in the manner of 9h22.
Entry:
11h57
